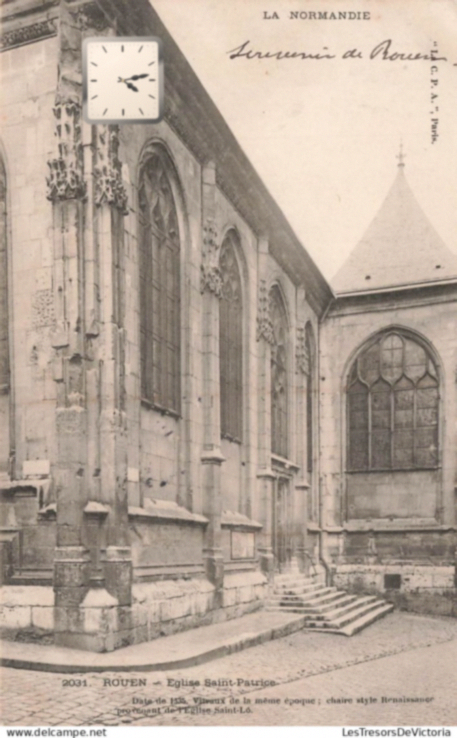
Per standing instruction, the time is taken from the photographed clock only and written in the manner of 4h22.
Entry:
4h13
